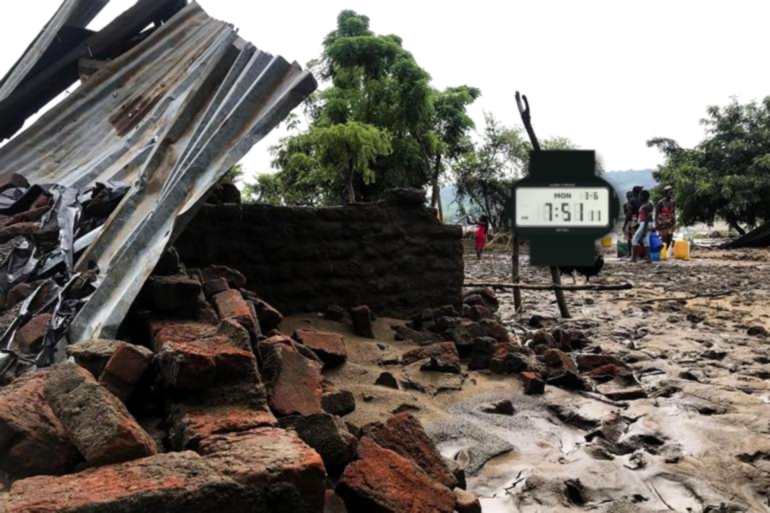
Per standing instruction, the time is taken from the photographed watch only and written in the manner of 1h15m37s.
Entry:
7h51m11s
